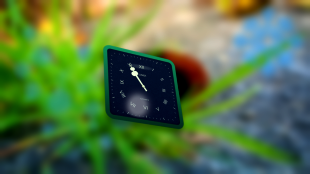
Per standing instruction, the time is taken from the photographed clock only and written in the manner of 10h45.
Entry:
10h55
